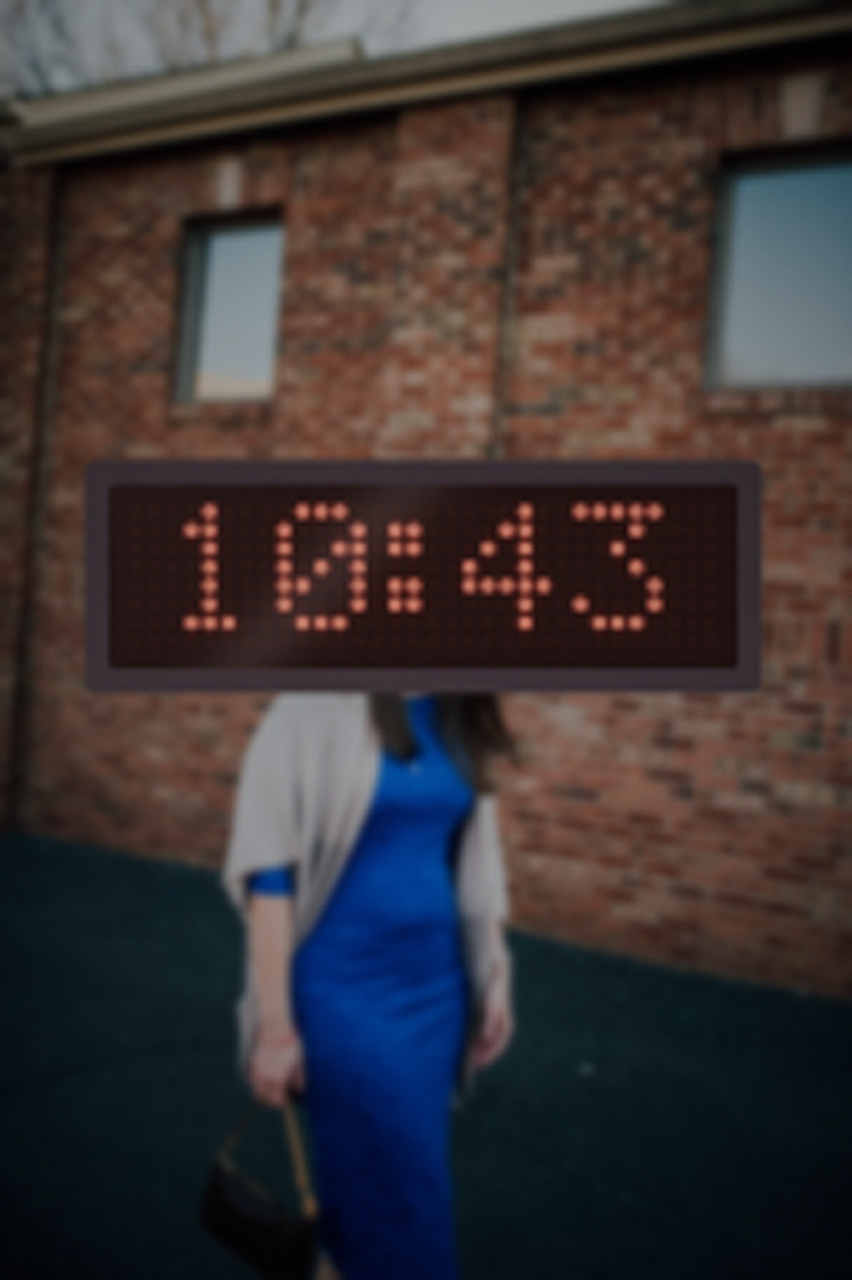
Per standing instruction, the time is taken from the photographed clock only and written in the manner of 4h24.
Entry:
10h43
